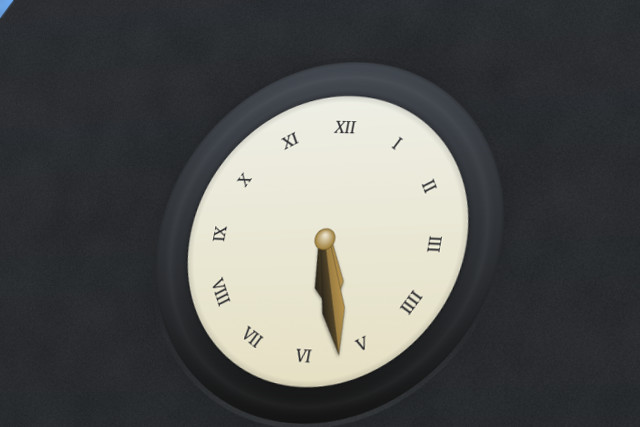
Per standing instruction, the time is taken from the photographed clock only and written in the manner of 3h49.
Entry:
5h27
